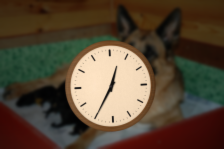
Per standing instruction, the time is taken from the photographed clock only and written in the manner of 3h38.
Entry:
12h35
